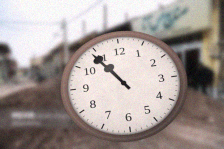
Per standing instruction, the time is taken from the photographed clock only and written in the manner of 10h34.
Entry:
10h54
